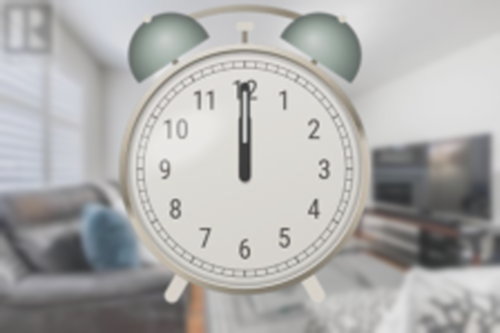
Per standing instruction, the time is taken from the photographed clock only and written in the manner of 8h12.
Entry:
12h00
